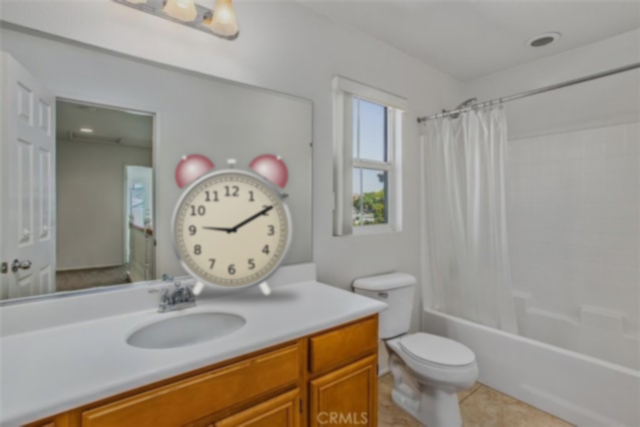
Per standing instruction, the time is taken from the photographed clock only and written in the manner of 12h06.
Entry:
9h10
